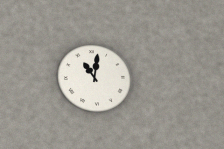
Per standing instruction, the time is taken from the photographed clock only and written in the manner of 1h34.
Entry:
11h02
